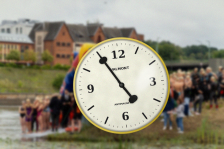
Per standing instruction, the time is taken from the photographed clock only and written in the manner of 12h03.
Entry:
4h55
